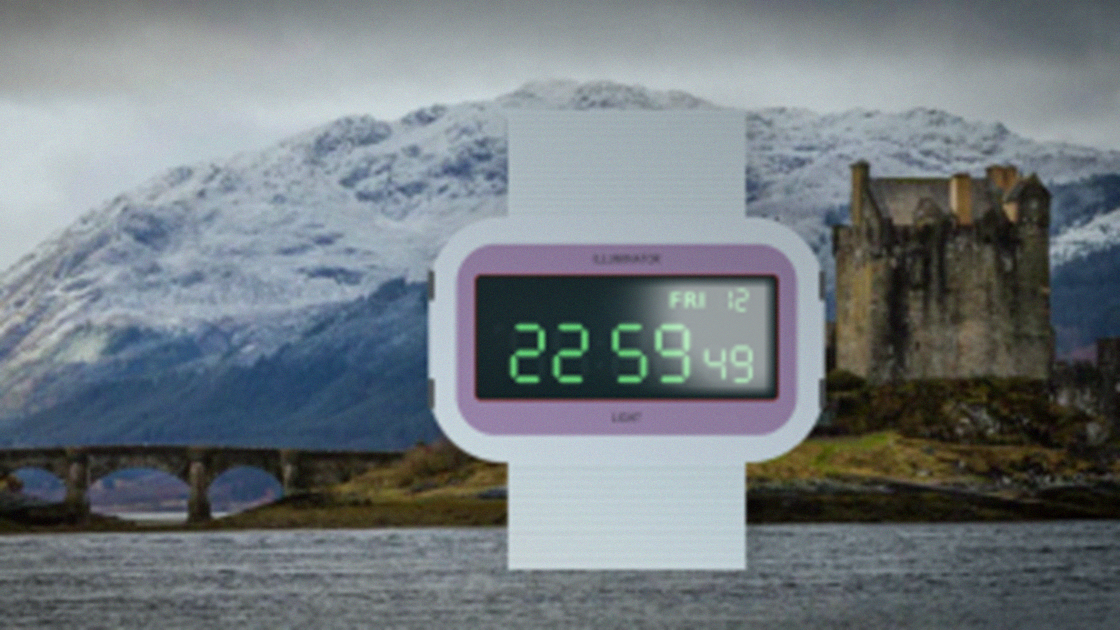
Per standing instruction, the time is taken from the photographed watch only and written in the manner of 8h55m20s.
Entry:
22h59m49s
